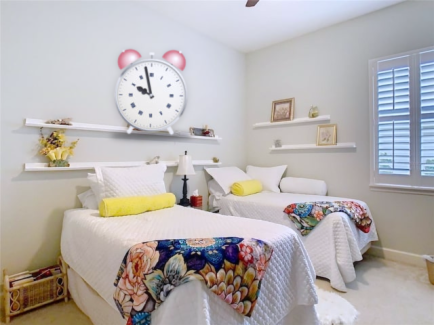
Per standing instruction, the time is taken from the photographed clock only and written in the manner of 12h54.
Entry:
9h58
